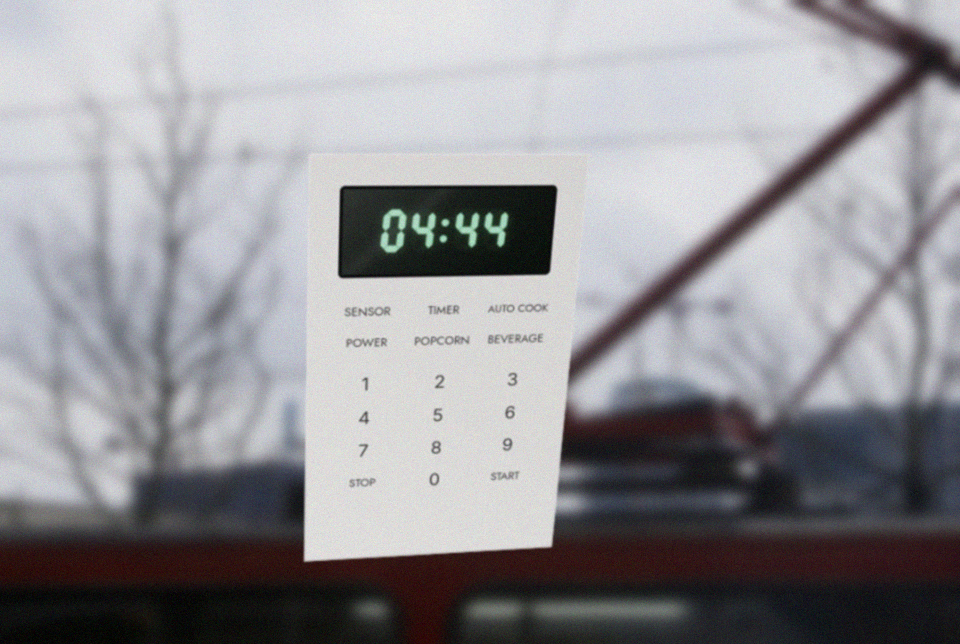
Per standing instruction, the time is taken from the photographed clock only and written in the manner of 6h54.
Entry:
4h44
